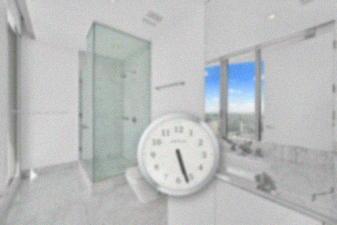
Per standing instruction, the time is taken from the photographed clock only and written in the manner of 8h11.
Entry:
5h27
